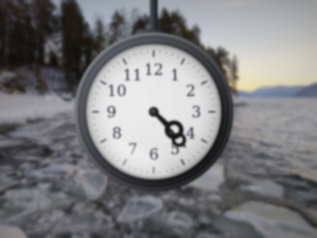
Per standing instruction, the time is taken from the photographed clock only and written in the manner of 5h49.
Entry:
4h23
